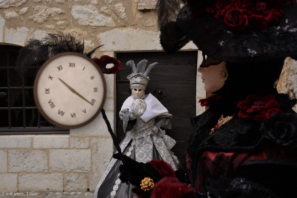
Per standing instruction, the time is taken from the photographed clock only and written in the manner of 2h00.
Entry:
10h21
